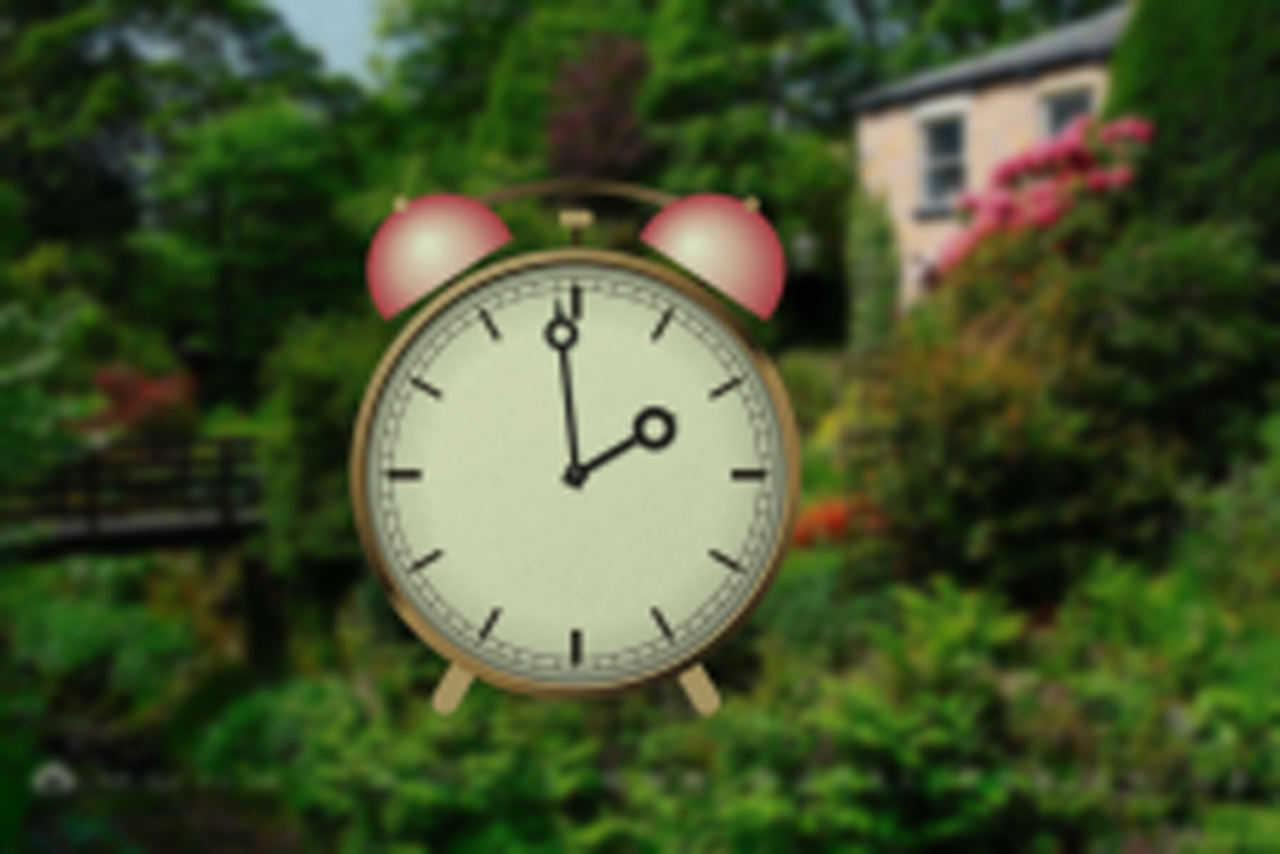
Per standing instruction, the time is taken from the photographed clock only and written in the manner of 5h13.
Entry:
1h59
